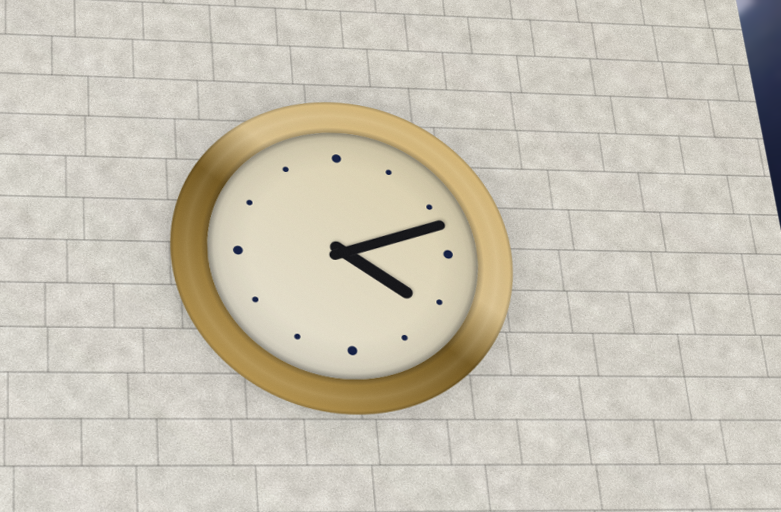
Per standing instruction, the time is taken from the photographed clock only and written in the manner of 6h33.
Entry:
4h12
